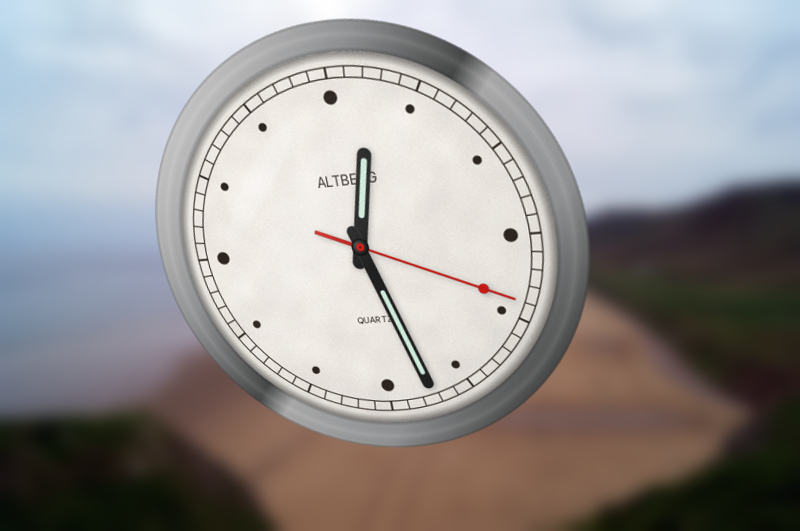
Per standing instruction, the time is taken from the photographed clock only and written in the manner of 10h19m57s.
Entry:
12h27m19s
